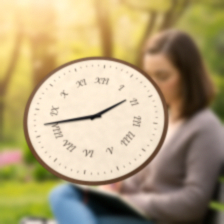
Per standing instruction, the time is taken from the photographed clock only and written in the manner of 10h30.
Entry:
1h42
